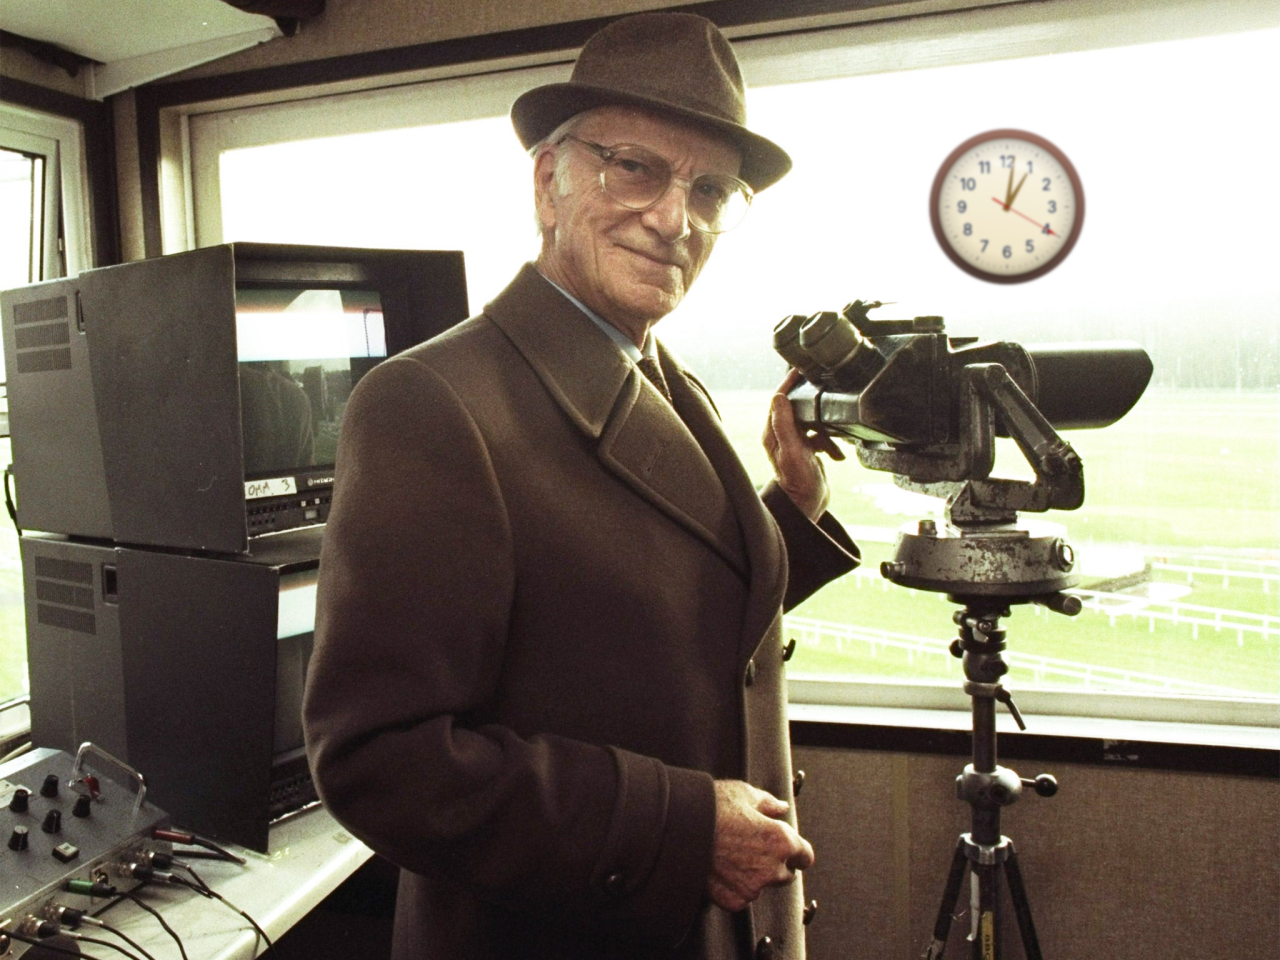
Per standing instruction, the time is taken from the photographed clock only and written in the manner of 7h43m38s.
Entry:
1h01m20s
